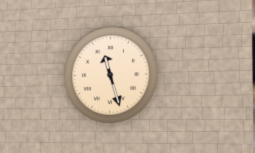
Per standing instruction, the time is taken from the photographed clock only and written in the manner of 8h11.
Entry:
11h27
